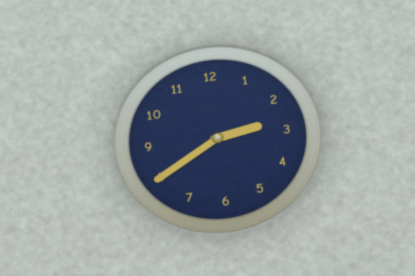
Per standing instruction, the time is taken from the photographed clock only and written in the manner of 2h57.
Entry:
2h40
